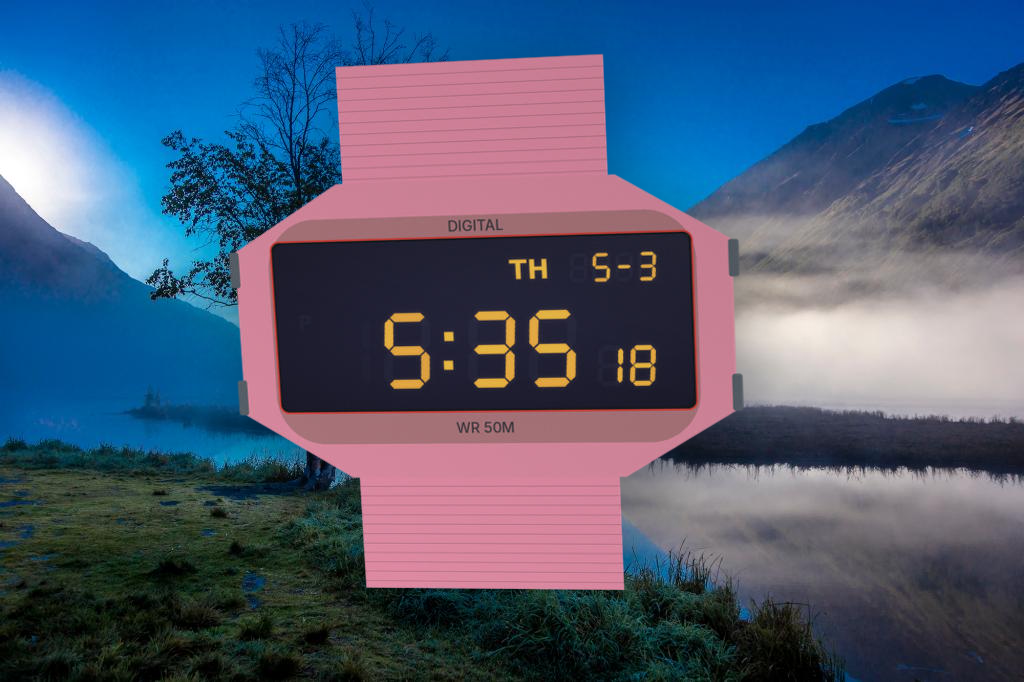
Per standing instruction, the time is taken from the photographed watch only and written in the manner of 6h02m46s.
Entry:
5h35m18s
